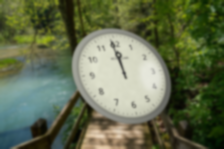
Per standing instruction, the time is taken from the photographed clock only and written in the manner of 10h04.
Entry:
11h59
